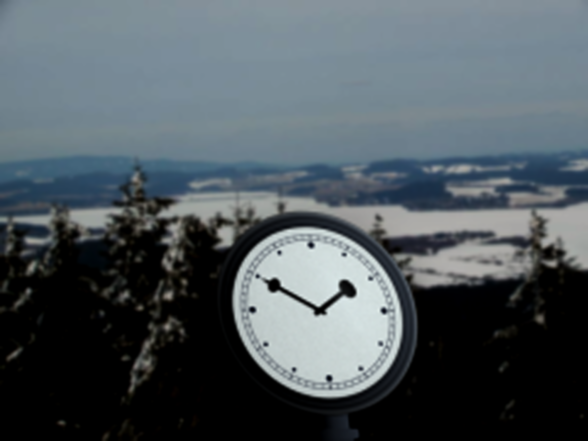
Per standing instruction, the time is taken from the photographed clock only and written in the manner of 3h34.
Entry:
1h50
